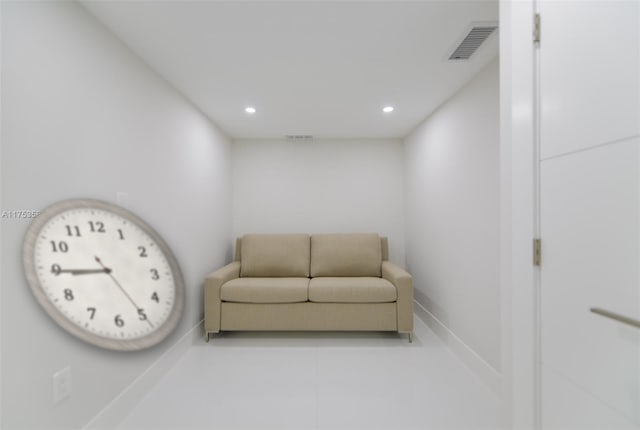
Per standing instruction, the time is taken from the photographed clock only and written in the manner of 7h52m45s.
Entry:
8h44m25s
